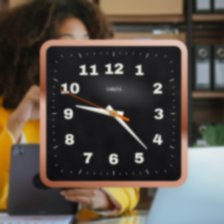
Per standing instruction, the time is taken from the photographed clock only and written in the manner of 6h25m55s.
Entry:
9h22m49s
